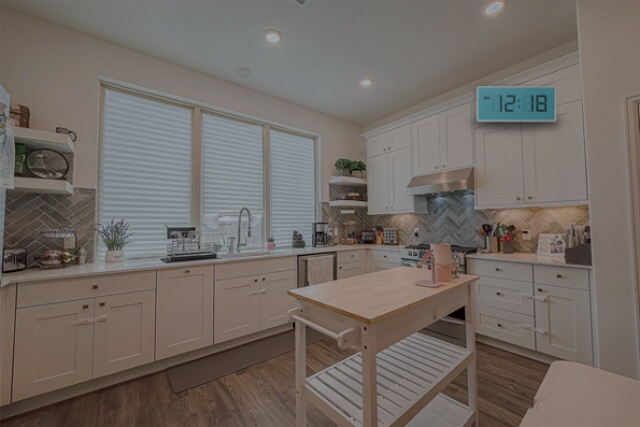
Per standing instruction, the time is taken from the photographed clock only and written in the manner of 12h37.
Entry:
12h18
